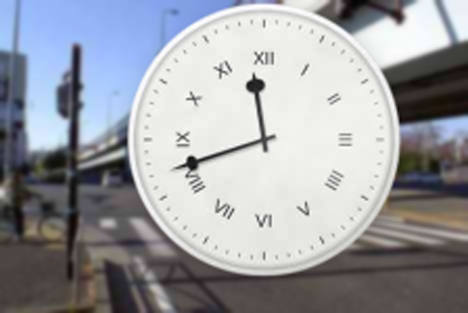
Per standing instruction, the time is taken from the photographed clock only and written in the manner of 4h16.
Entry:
11h42
